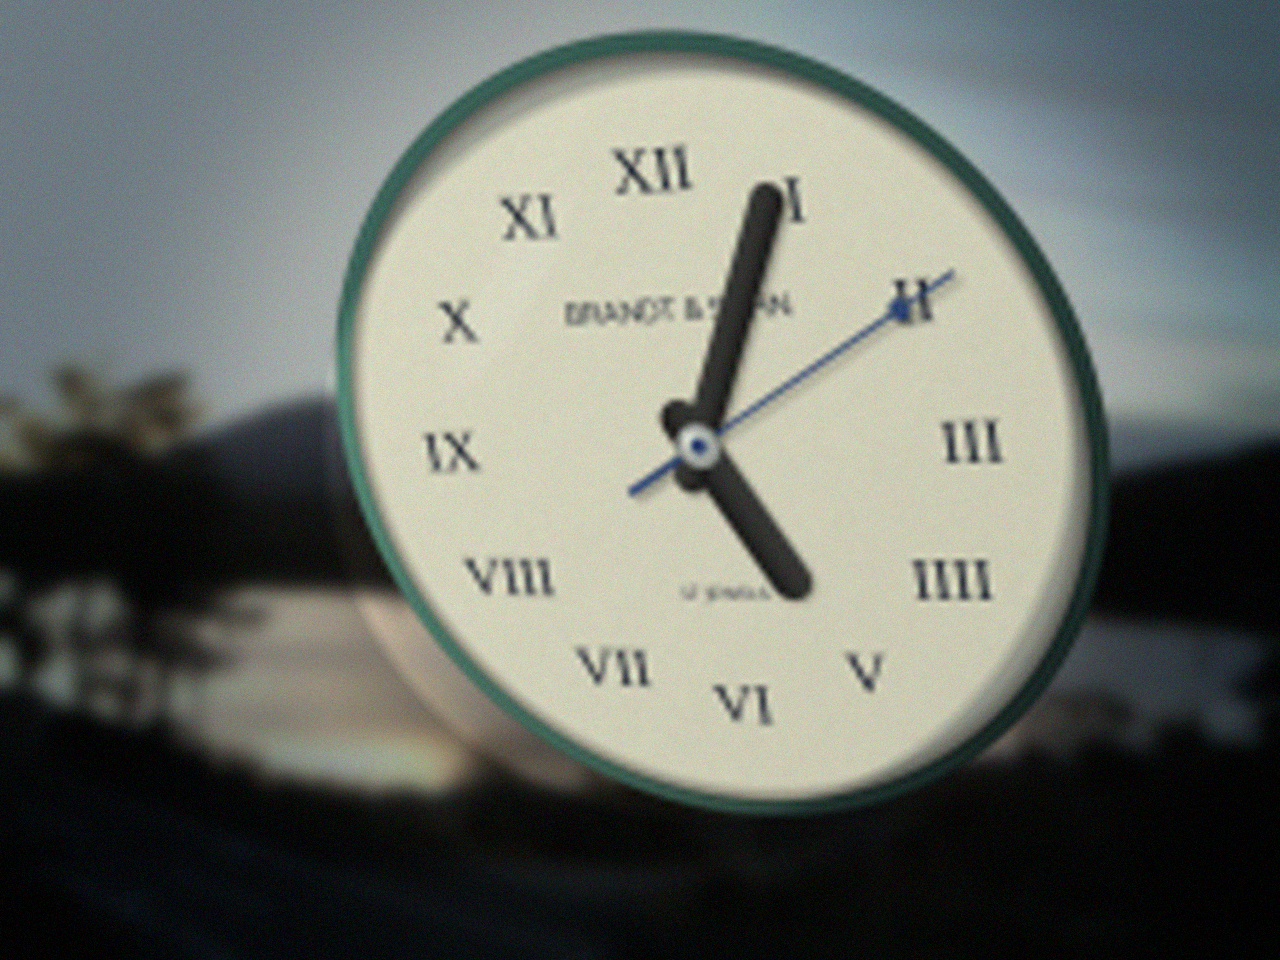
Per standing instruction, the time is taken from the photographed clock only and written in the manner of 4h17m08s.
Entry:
5h04m10s
